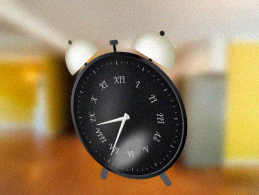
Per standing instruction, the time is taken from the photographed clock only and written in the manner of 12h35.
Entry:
8h35
